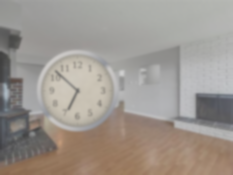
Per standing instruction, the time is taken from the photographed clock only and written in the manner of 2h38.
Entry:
6h52
